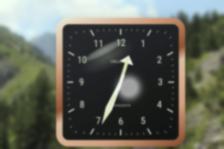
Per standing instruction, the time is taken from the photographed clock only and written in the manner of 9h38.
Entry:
12h34
